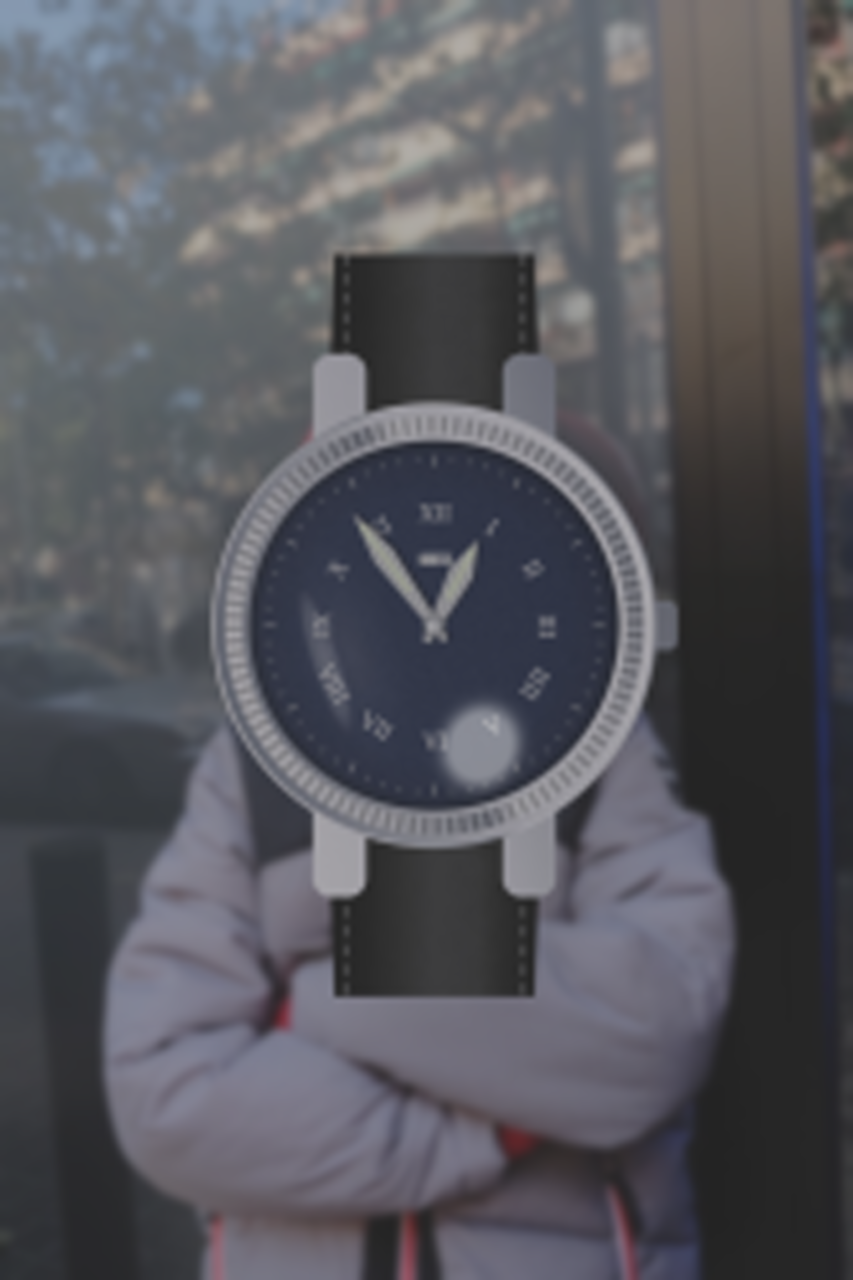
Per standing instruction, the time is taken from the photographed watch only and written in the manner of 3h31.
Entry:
12h54
